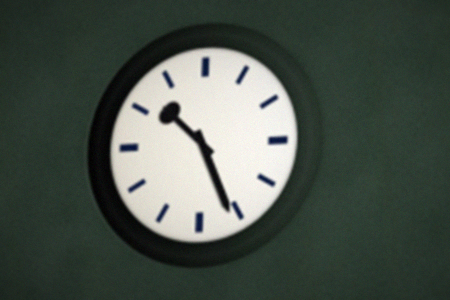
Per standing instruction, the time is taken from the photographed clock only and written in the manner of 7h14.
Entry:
10h26
